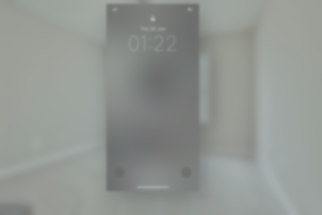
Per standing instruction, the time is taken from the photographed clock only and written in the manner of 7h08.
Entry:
1h22
